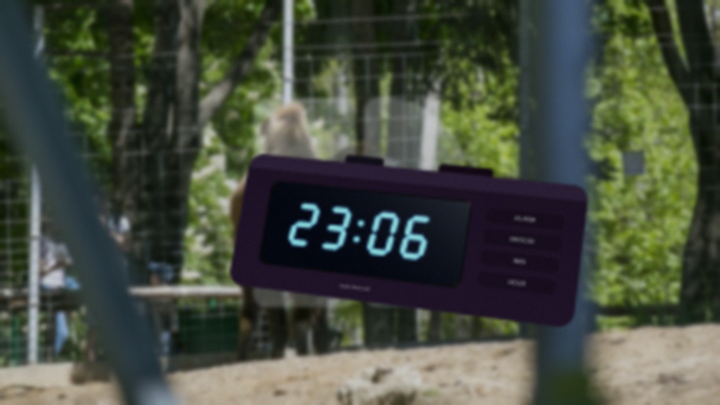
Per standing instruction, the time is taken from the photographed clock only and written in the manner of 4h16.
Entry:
23h06
